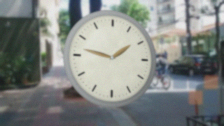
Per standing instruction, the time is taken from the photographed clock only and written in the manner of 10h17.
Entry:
1h47
